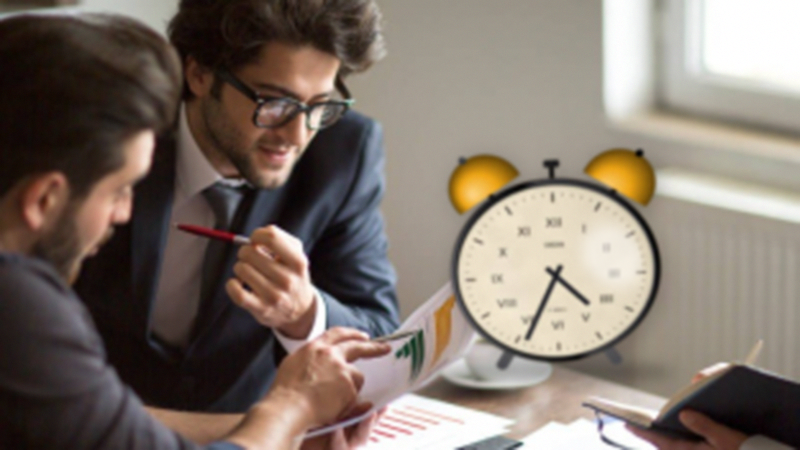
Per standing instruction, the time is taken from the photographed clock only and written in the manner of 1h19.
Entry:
4h34
